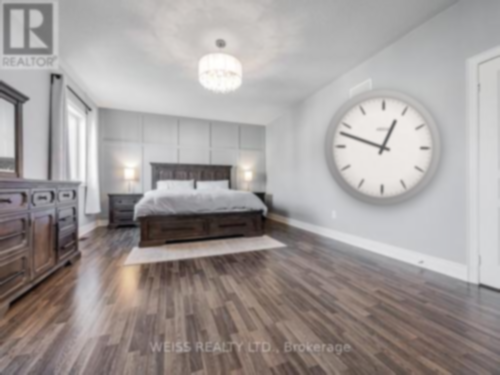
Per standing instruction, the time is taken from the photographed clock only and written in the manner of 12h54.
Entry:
12h48
